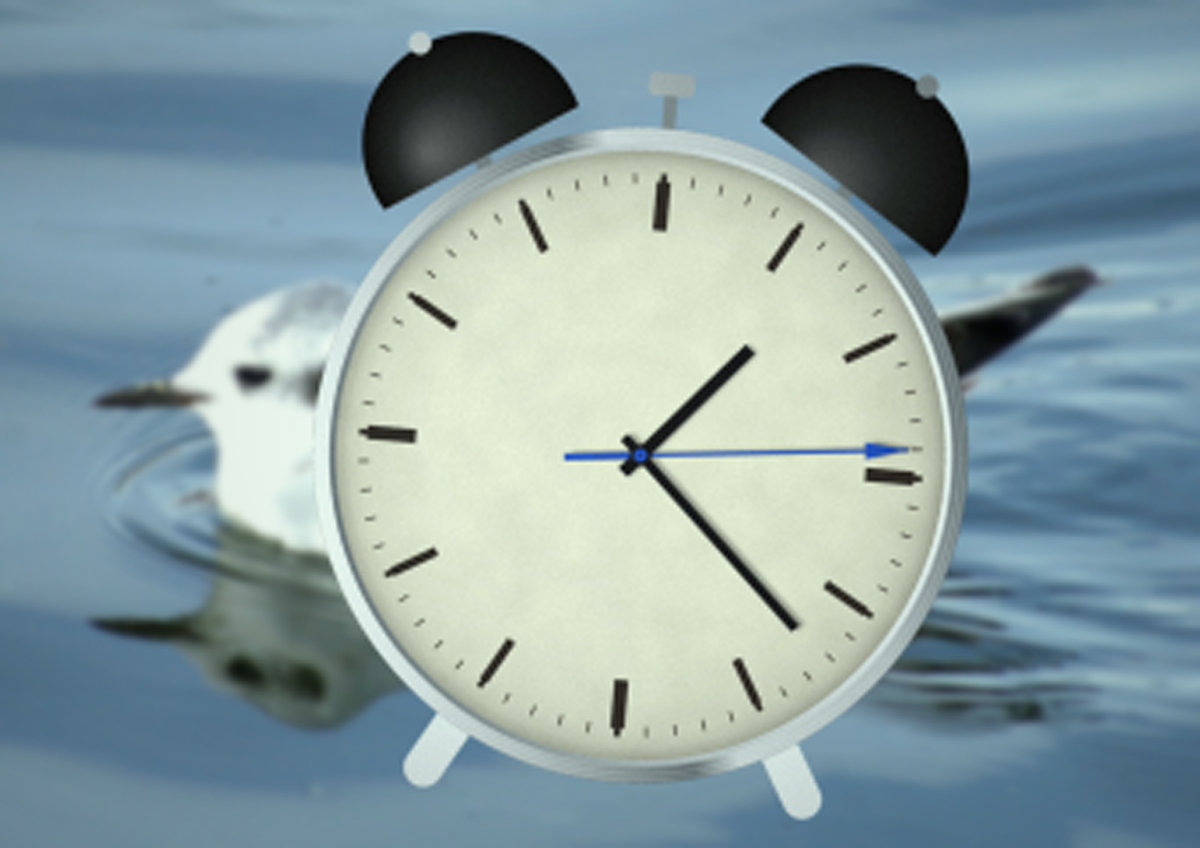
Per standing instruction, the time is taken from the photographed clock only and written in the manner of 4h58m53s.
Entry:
1h22m14s
